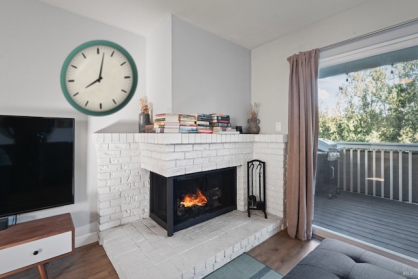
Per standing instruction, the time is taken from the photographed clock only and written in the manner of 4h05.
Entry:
8h02
